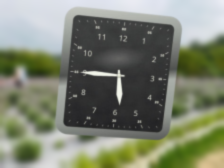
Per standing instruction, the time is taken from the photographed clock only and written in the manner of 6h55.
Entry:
5h45
